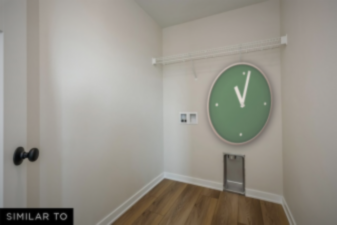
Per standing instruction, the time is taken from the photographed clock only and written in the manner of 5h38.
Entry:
11h02
